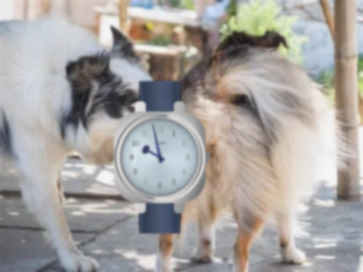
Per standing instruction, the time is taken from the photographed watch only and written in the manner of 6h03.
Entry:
9h58
